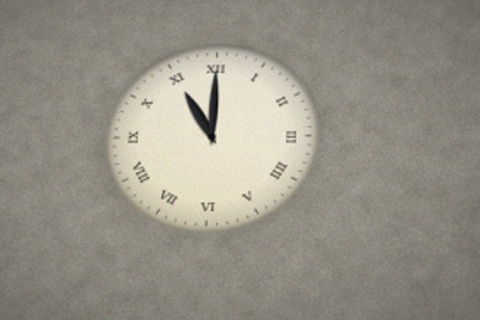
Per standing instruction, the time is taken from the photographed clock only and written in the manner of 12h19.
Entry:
11h00
